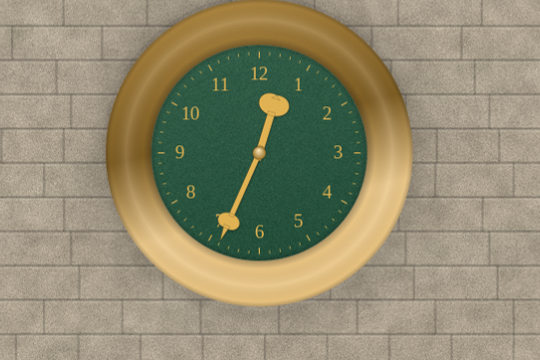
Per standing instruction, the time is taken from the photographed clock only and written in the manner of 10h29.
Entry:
12h34
